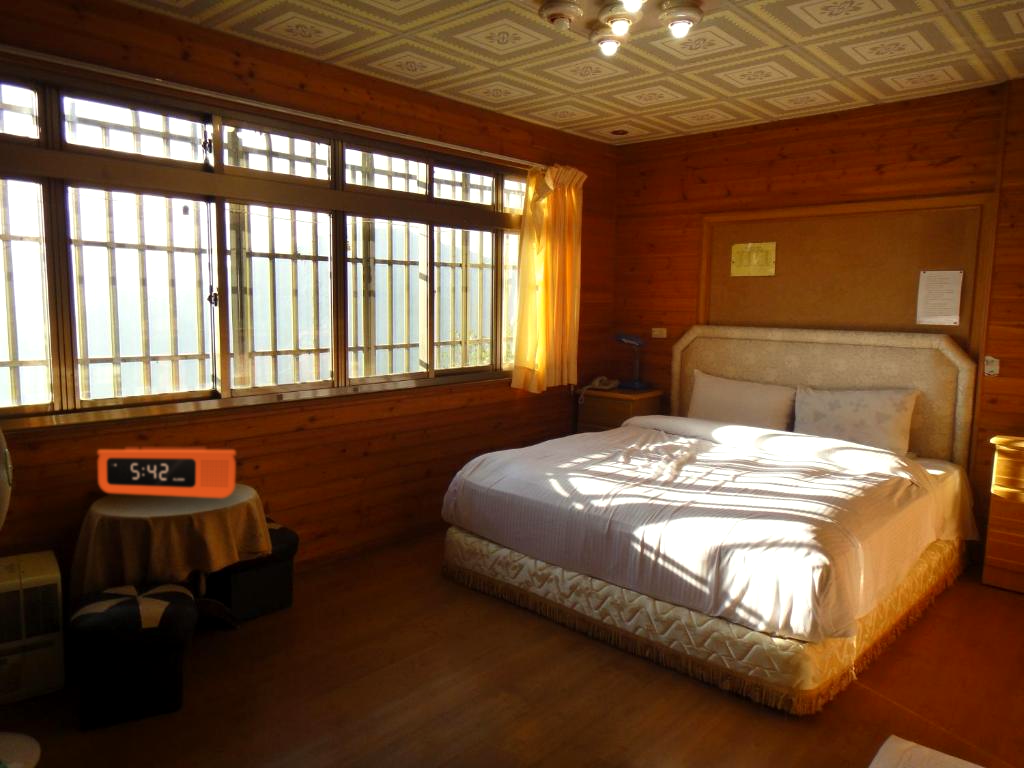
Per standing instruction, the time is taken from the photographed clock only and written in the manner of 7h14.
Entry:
5h42
